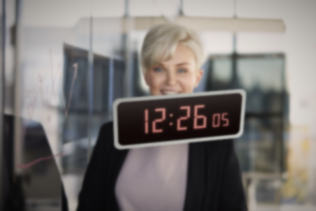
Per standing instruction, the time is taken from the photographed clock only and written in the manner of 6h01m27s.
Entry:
12h26m05s
